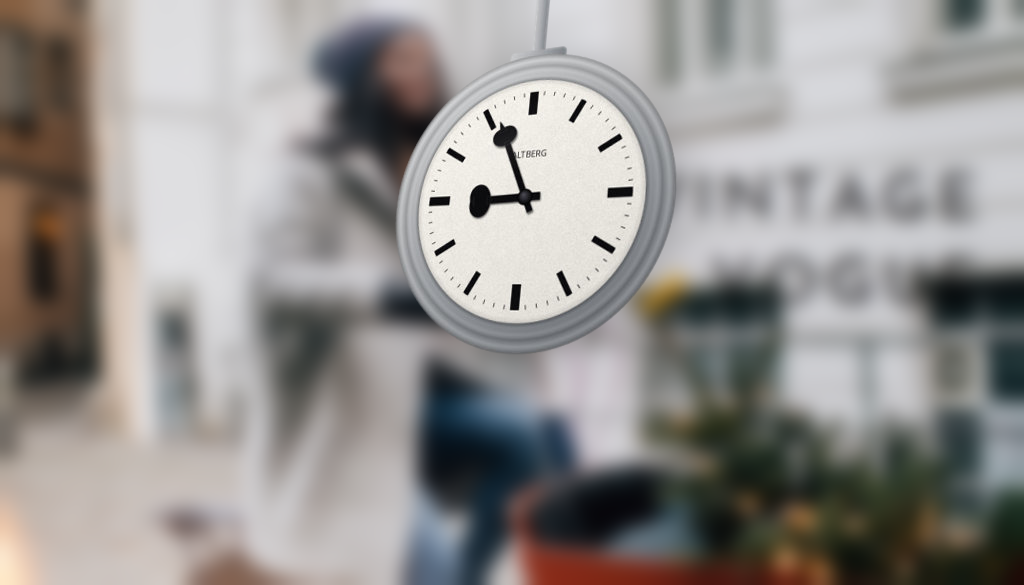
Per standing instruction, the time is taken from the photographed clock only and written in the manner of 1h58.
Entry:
8h56
